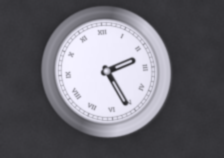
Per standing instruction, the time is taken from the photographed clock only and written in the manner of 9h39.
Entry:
2h26
